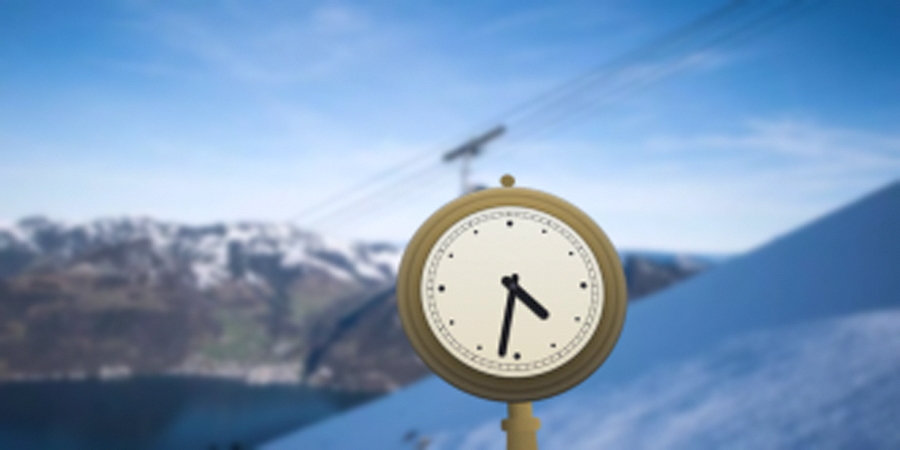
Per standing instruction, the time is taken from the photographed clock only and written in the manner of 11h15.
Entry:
4h32
